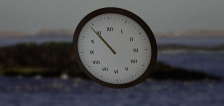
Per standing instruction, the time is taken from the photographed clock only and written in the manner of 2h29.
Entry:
10h54
